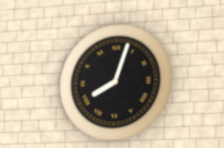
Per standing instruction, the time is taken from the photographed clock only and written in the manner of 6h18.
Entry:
8h03
